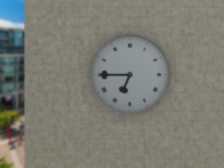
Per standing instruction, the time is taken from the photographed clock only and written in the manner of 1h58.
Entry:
6h45
